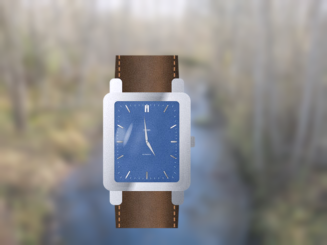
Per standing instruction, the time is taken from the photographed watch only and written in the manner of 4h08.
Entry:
4h59
